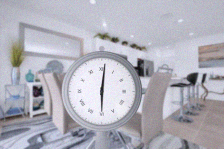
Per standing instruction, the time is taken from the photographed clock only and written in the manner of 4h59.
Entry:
6h01
